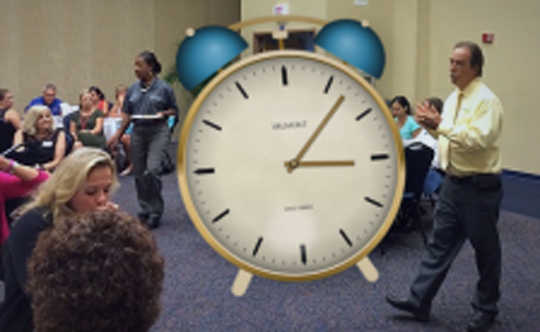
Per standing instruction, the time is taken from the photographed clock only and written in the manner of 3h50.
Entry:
3h07
